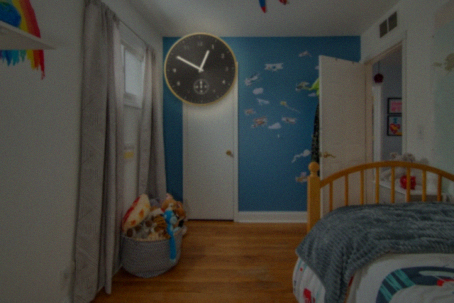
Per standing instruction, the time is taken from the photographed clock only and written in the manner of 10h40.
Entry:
12h50
